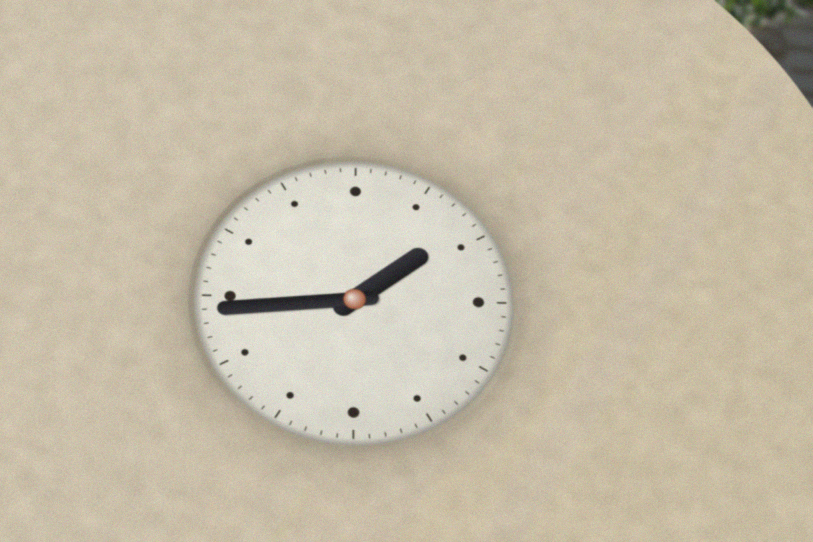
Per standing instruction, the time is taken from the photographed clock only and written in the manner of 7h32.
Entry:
1h44
